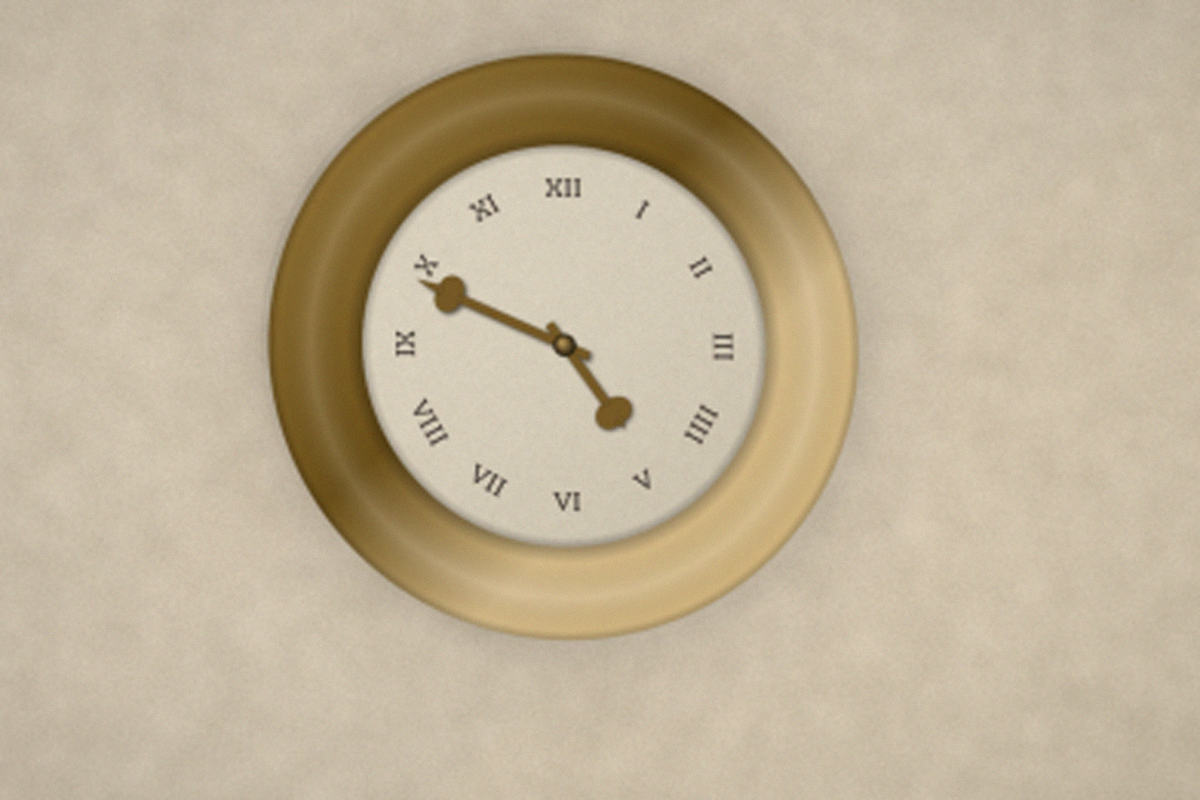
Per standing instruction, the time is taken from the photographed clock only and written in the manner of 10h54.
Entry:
4h49
